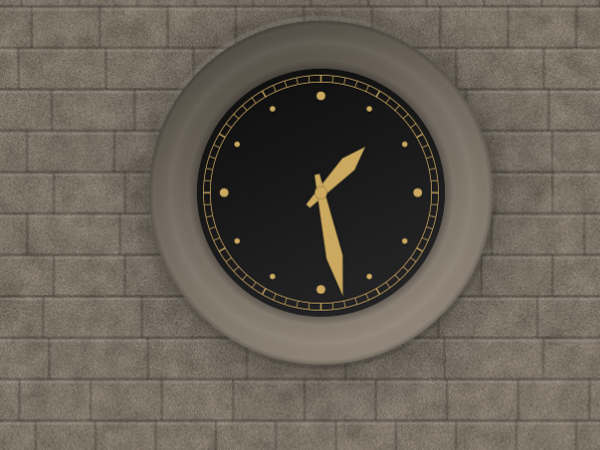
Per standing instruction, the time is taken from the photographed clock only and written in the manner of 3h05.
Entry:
1h28
